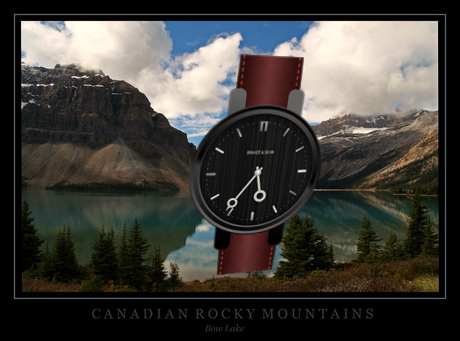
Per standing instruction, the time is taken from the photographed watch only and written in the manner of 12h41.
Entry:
5h36
